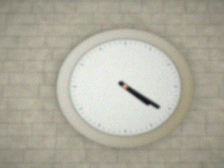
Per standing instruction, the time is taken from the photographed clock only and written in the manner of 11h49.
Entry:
4h21
